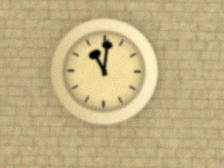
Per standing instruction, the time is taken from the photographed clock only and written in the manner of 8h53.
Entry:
11h01
